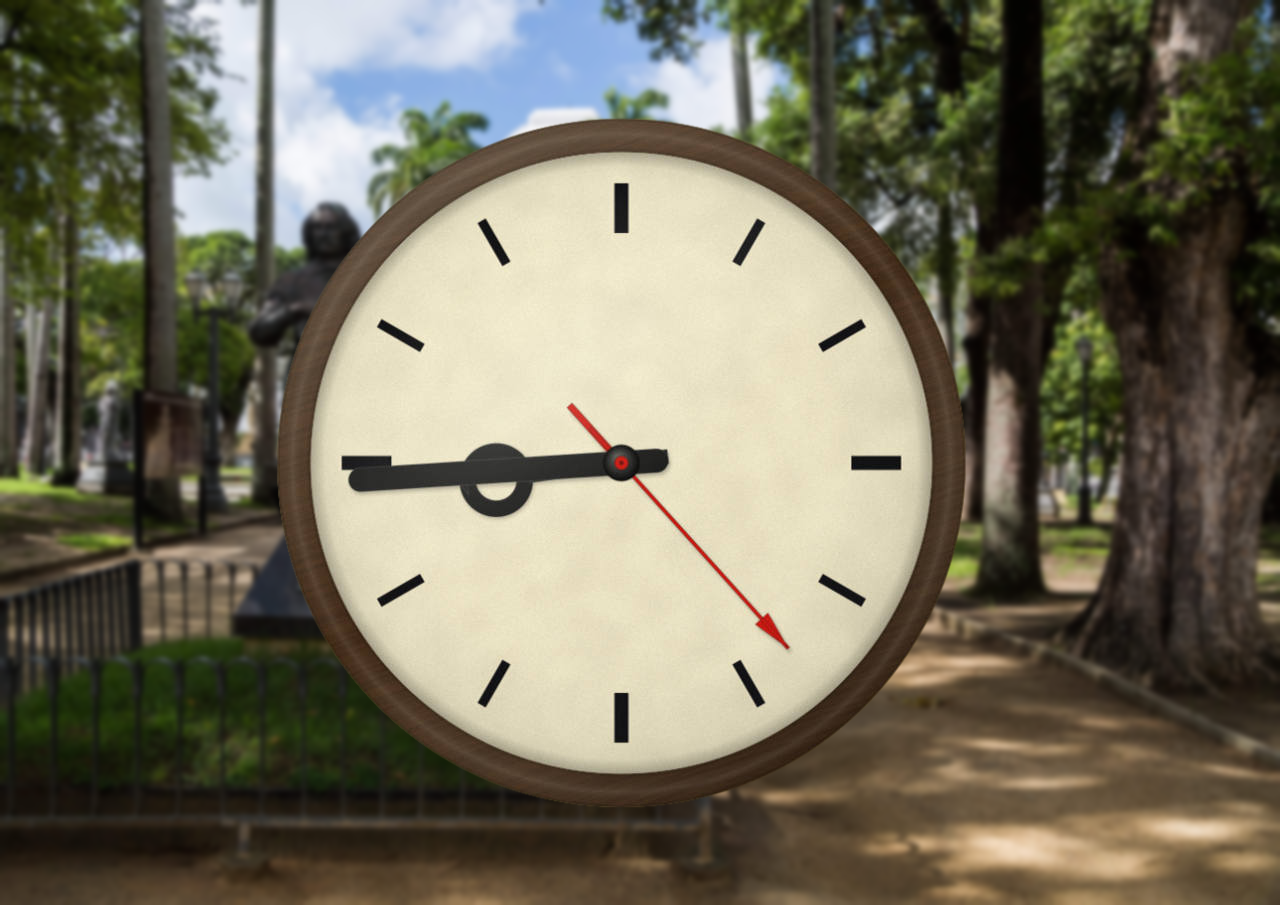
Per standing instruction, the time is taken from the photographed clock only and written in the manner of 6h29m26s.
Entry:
8h44m23s
